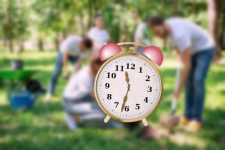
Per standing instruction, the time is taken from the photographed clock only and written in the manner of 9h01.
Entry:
11h32
